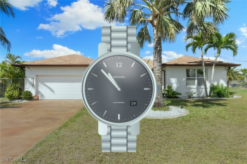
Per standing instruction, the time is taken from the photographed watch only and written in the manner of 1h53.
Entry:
10h53
